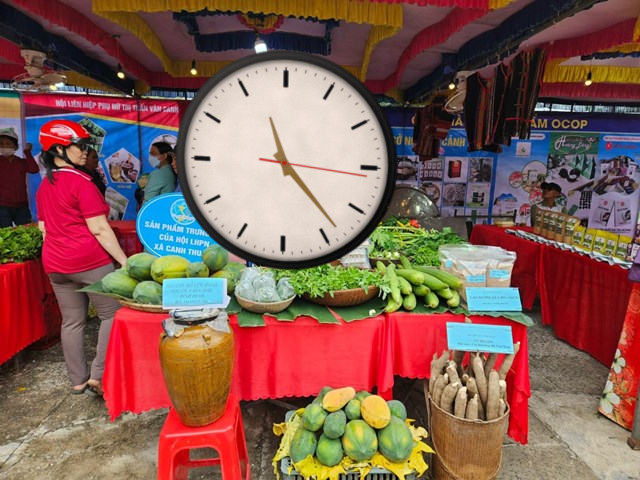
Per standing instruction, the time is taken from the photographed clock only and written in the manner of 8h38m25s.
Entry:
11h23m16s
